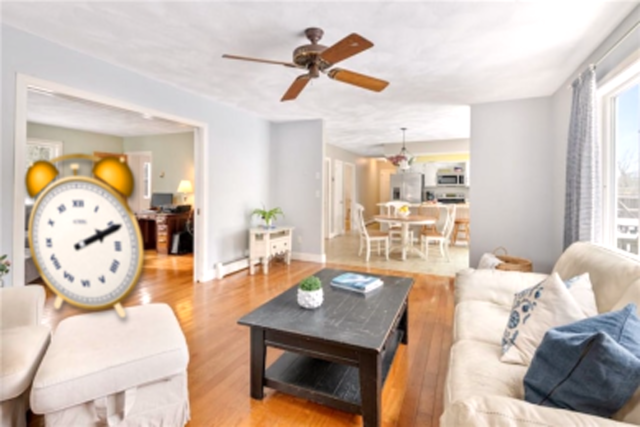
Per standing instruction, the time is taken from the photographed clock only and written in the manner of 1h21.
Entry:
2h11
